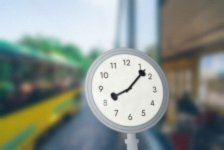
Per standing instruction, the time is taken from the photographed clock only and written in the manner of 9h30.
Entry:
8h07
